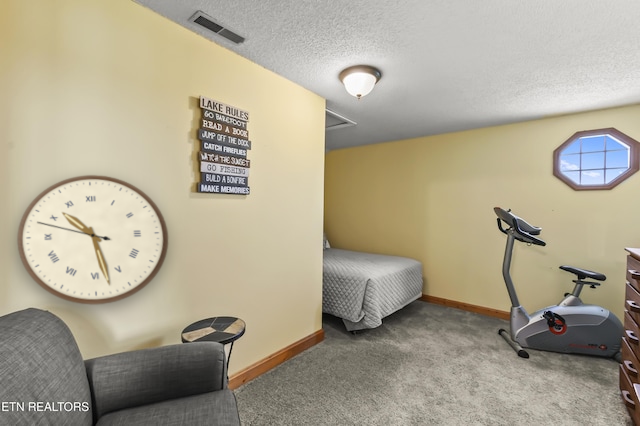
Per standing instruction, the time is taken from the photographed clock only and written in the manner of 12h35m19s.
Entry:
10h27m48s
